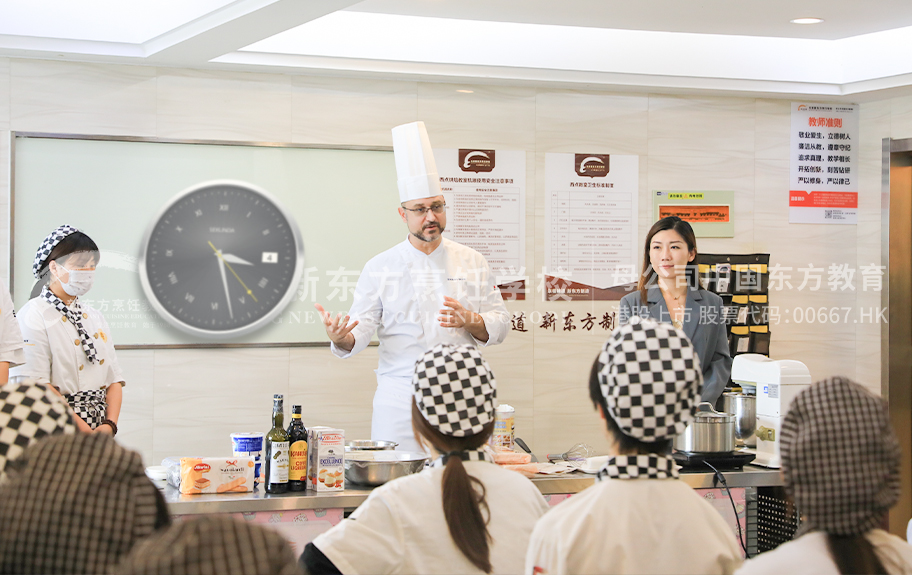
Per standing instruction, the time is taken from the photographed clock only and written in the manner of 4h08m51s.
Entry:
3h27m23s
